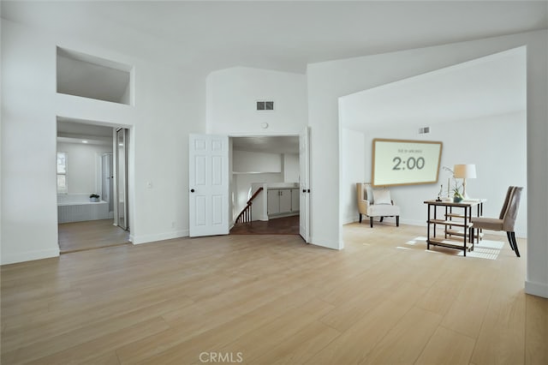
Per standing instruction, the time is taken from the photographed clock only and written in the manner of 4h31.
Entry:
2h00
